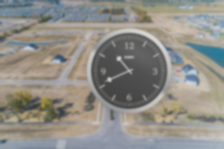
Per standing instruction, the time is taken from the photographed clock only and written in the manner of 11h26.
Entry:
10h41
